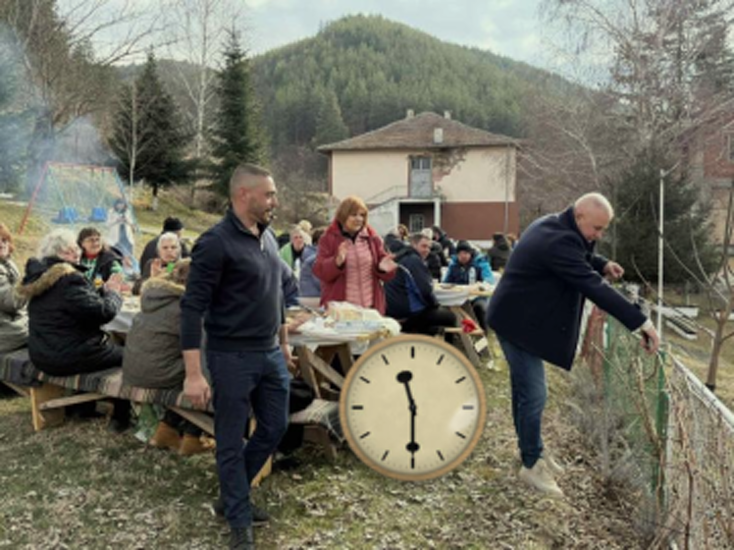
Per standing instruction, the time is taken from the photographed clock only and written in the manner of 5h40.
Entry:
11h30
